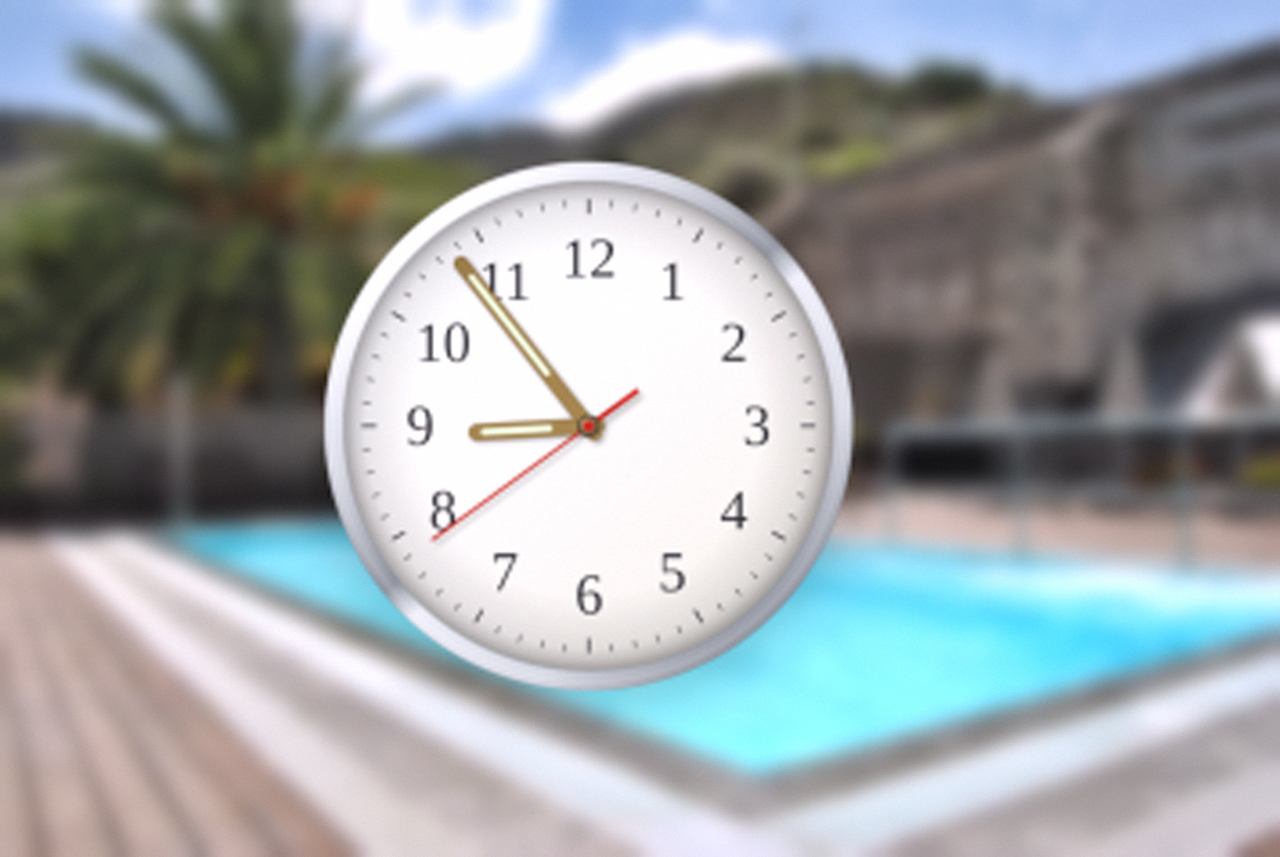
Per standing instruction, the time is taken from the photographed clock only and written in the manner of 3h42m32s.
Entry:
8h53m39s
